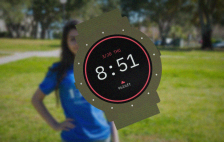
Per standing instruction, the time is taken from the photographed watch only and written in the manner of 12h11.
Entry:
8h51
